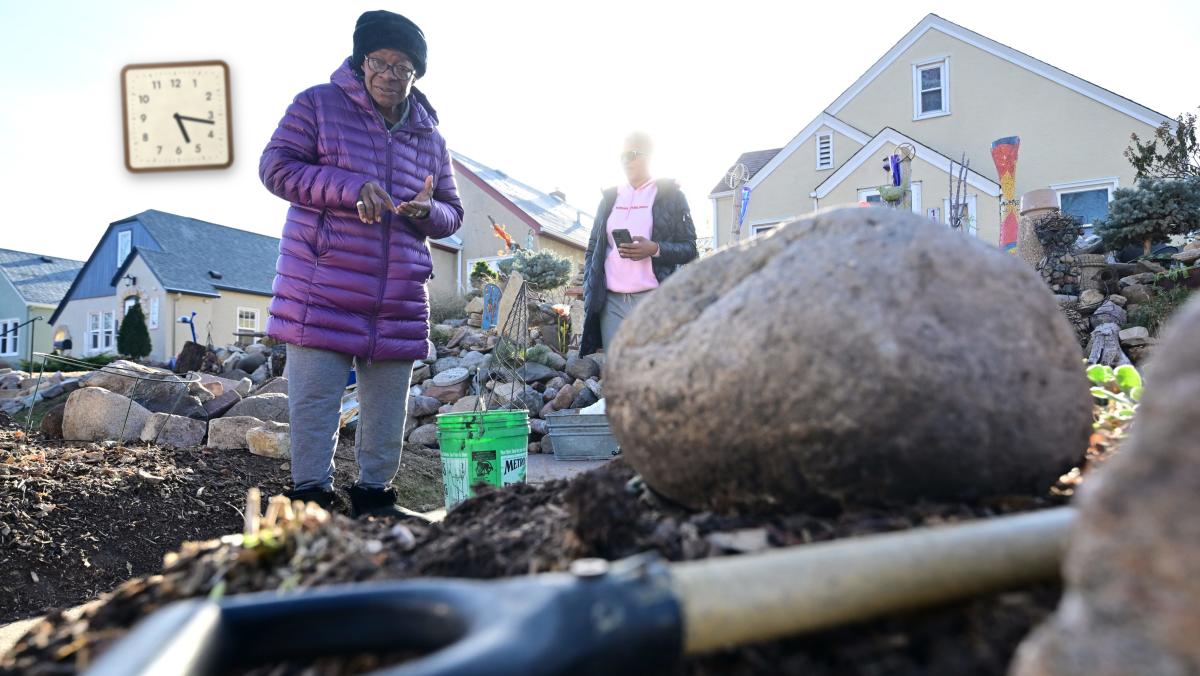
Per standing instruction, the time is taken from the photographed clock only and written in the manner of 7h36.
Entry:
5h17
